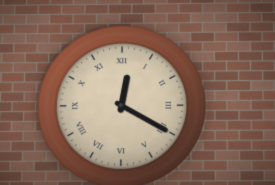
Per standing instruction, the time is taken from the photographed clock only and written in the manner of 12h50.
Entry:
12h20
